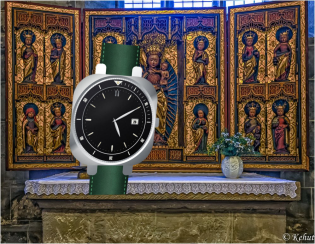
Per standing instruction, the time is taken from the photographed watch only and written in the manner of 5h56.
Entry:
5h10
